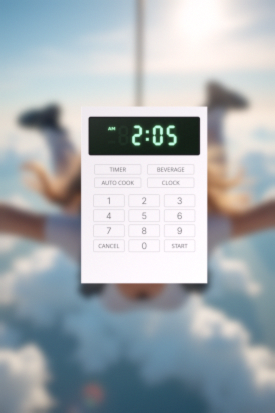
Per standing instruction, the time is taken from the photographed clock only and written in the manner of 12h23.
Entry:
2h05
